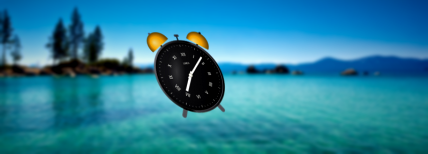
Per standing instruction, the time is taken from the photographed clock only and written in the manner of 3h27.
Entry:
7h08
